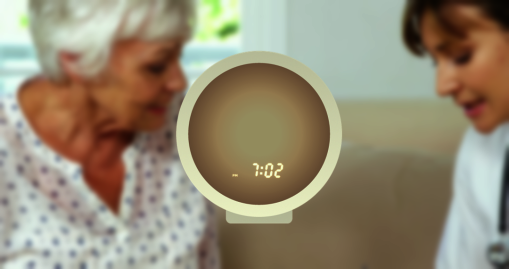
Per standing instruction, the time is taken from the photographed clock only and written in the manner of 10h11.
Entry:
7h02
